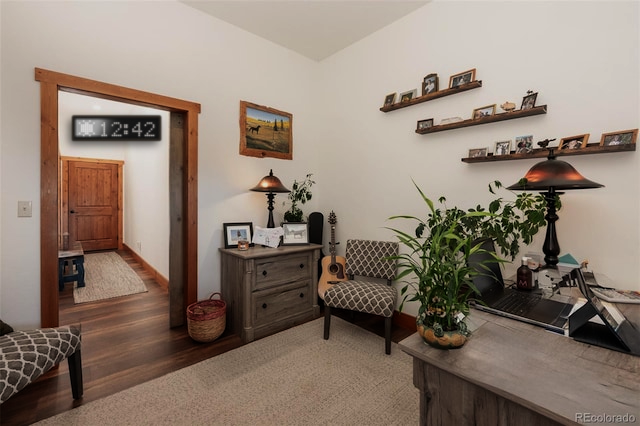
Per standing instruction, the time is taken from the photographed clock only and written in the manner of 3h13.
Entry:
12h42
